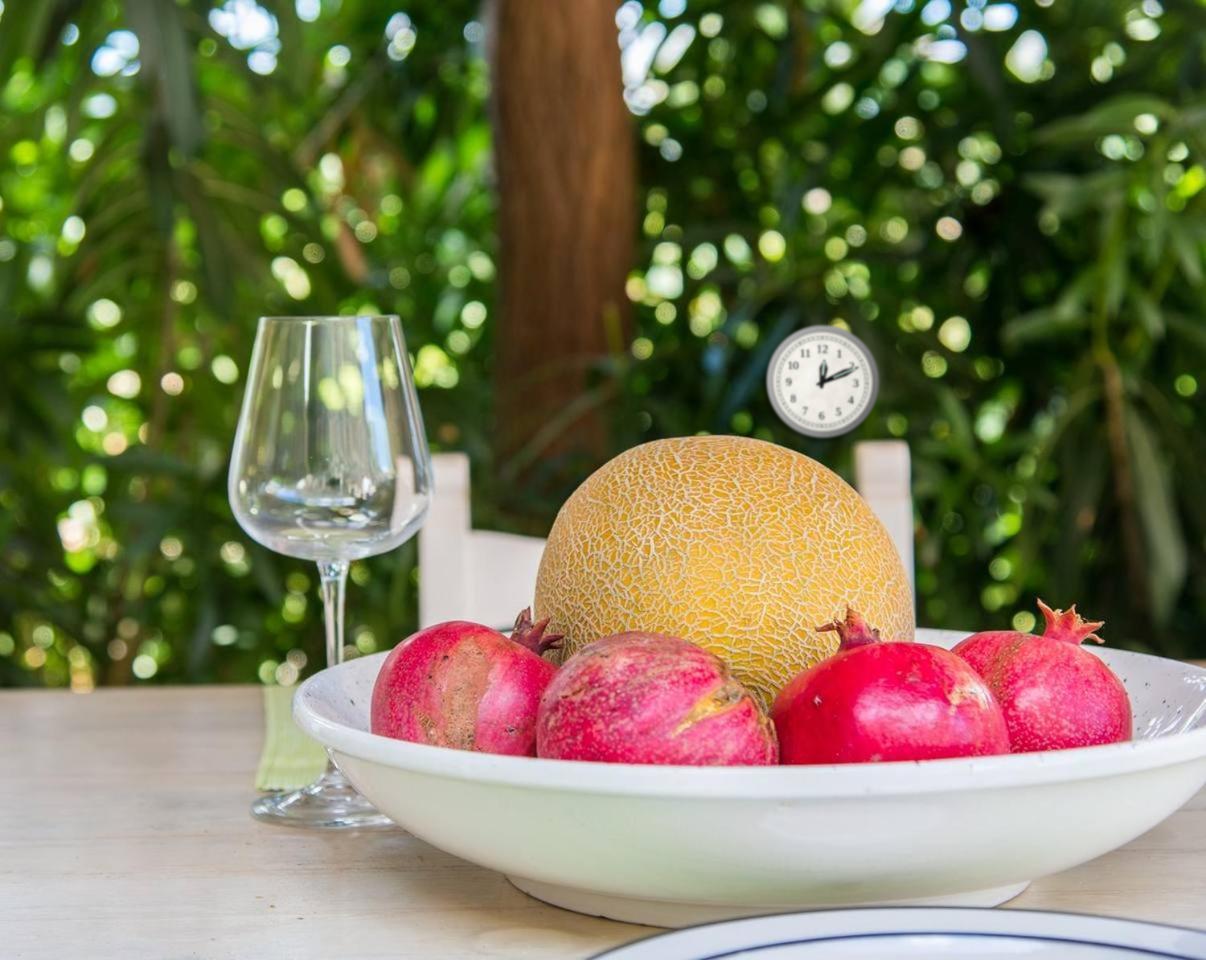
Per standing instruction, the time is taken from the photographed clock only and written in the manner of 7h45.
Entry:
12h11
